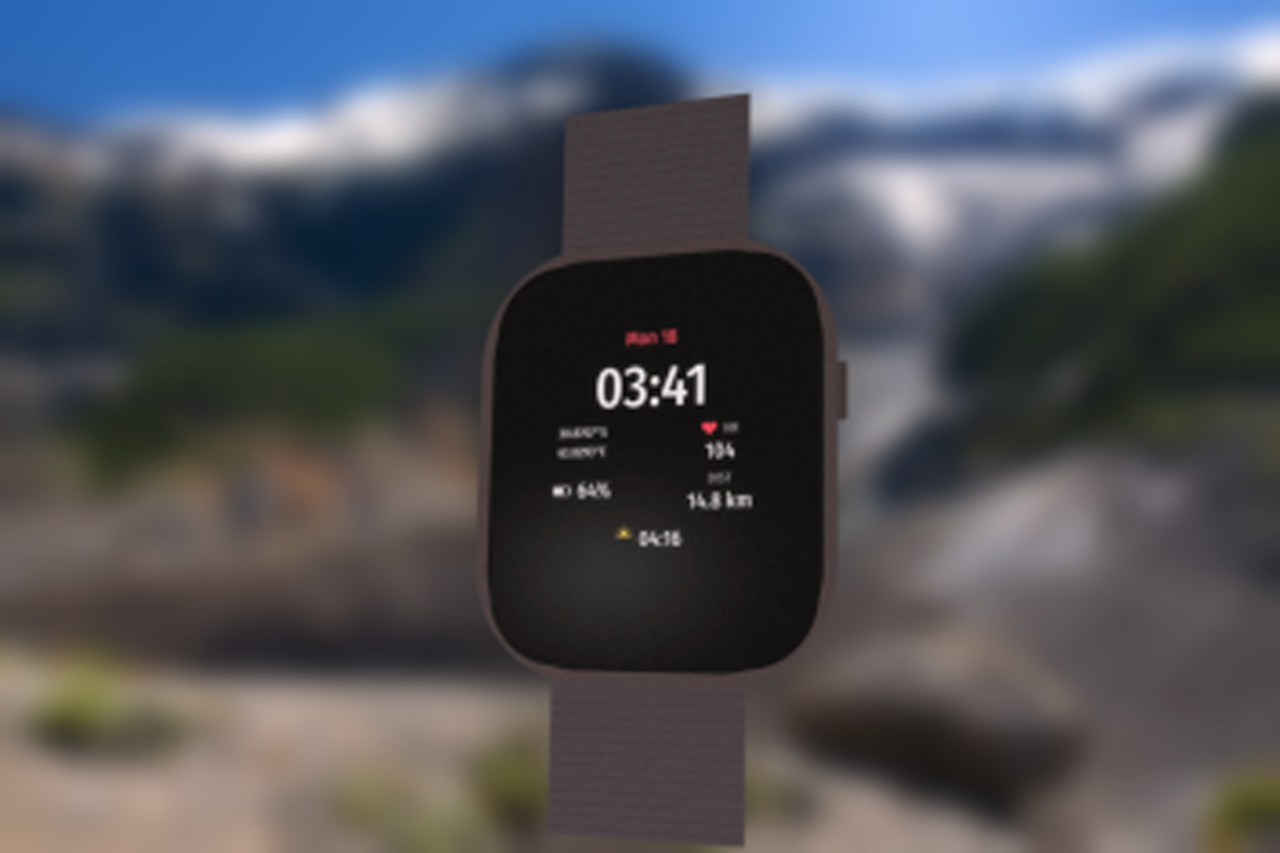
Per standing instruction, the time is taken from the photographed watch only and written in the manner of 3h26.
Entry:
3h41
